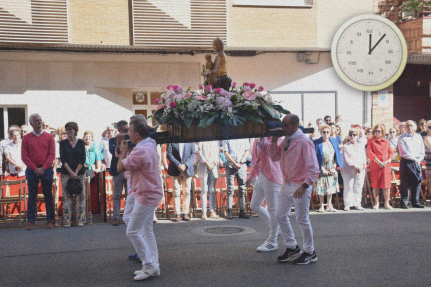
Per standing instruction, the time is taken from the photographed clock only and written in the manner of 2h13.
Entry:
12h07
